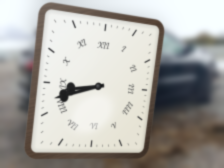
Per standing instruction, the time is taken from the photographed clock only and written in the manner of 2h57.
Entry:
8h42
